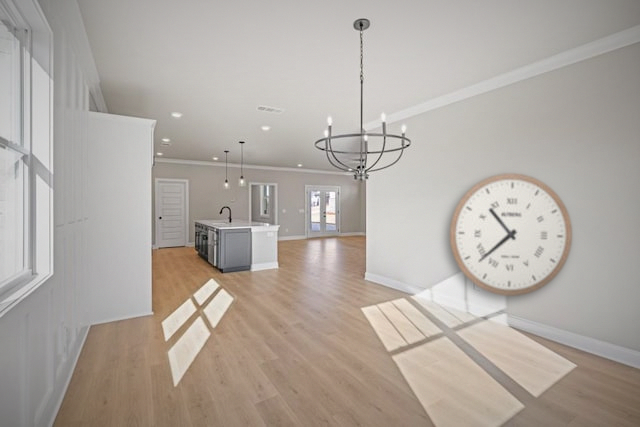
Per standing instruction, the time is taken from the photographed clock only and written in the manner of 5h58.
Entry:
10h38
